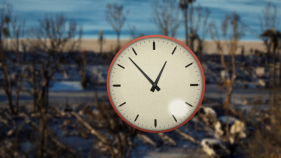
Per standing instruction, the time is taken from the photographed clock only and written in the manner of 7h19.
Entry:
12h53
